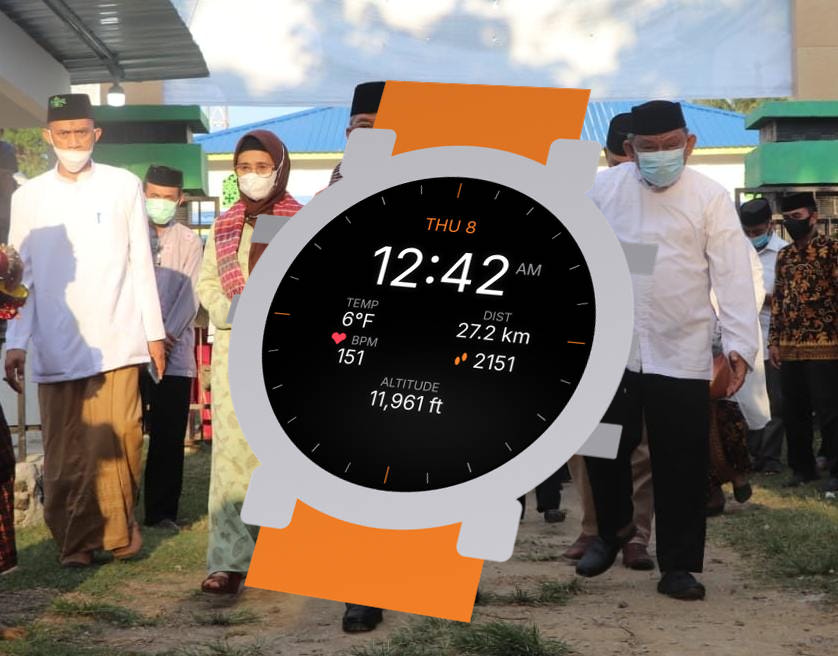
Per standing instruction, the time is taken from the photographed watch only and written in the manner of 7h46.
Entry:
12h42
